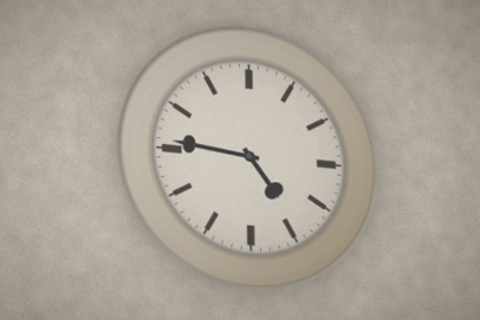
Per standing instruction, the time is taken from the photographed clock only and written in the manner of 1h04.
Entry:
4h46
